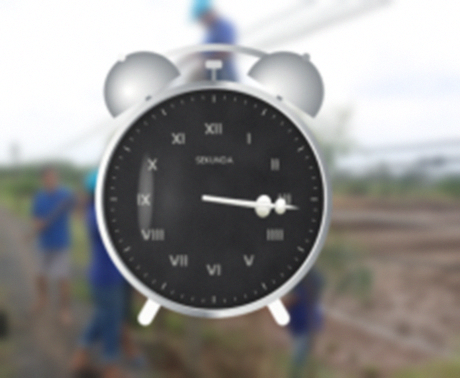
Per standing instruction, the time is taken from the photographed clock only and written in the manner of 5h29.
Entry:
3h16
